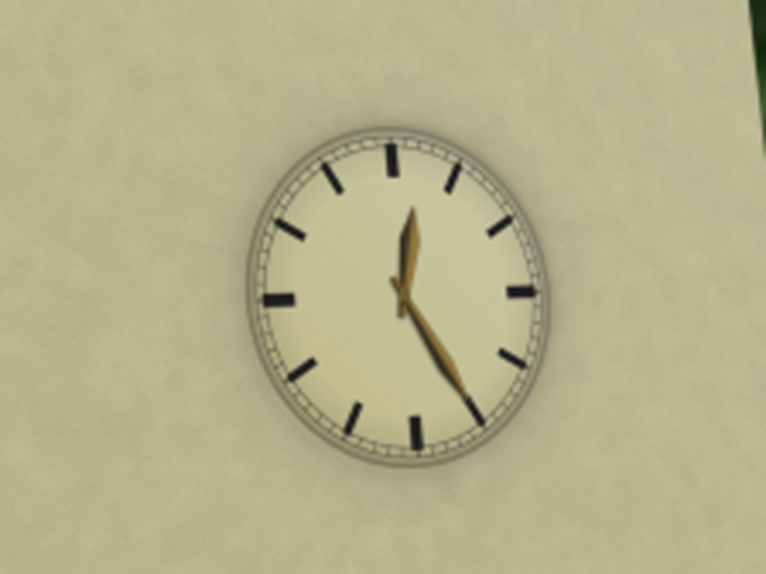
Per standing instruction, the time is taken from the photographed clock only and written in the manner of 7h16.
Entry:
12h25
